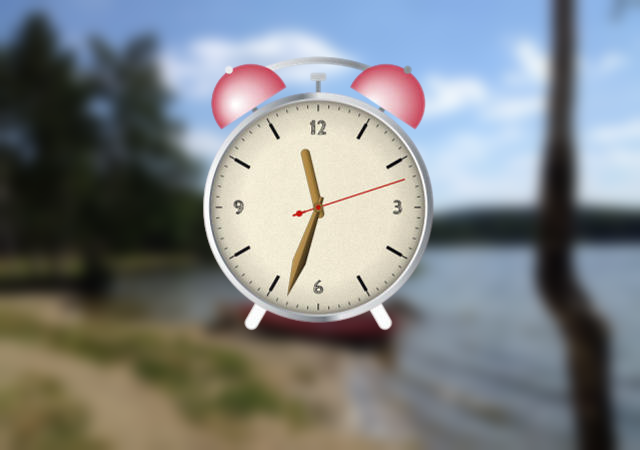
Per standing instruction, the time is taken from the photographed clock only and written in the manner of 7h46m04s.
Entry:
11h33m12s
